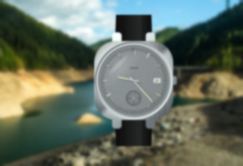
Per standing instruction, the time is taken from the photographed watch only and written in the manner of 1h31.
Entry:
9h23
